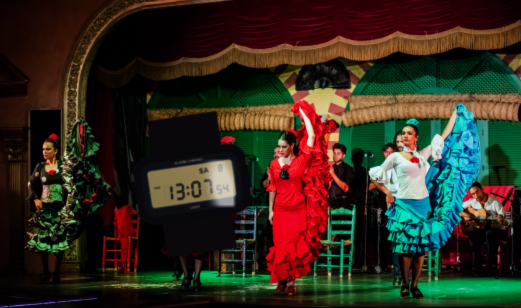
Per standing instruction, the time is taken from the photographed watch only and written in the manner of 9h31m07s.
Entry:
13h07m54s
